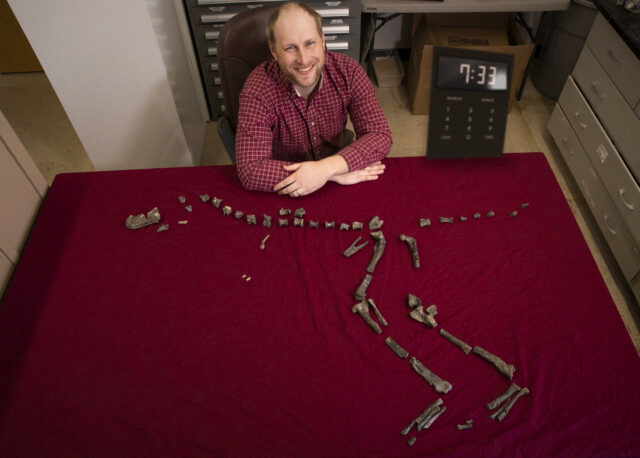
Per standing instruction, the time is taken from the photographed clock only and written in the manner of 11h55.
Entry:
7h33
